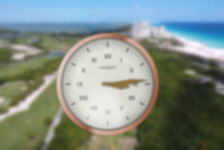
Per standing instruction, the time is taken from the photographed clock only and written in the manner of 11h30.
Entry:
3h14
